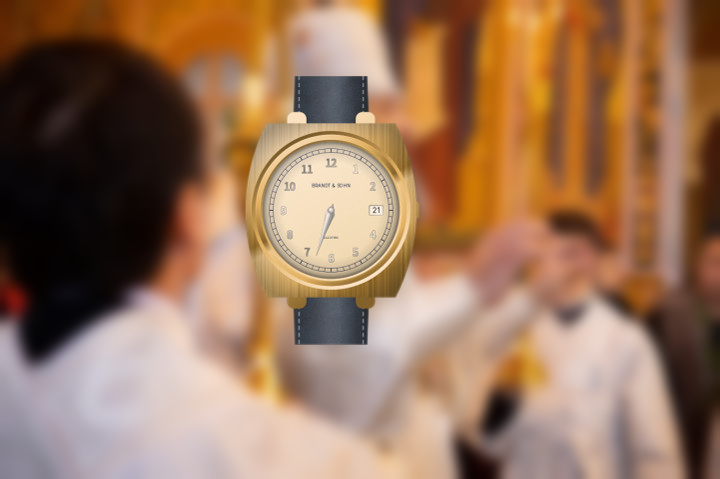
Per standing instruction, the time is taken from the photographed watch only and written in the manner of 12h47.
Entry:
6h33
